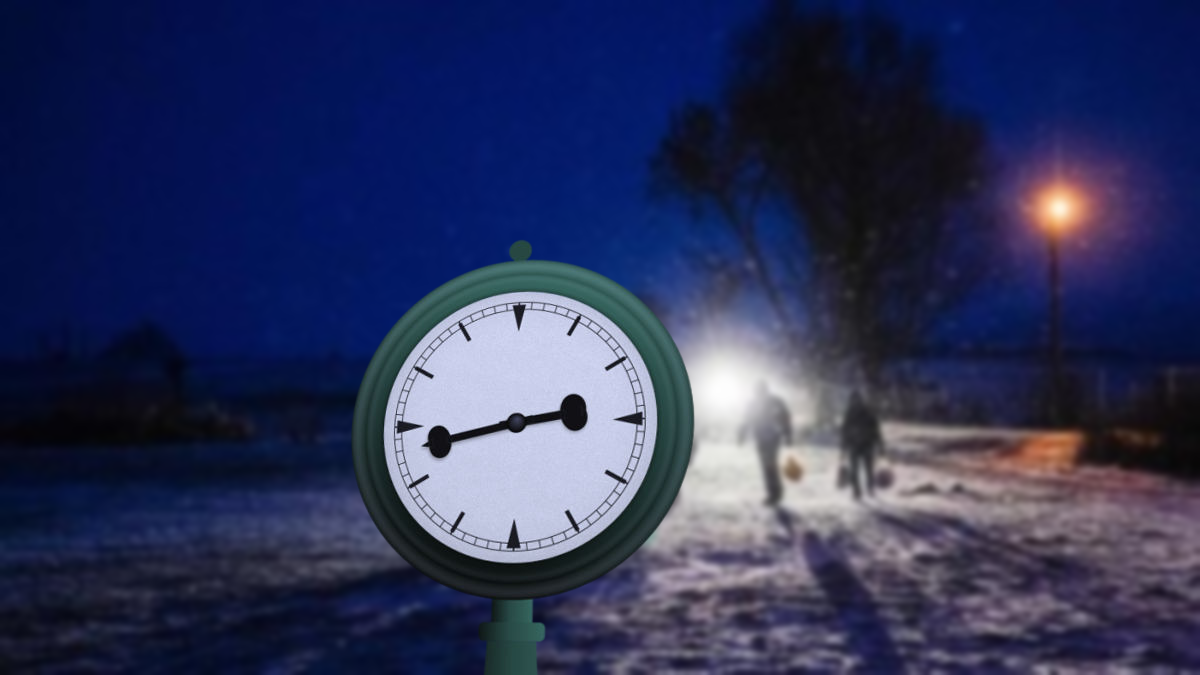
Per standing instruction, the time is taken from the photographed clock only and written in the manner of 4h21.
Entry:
2h43
